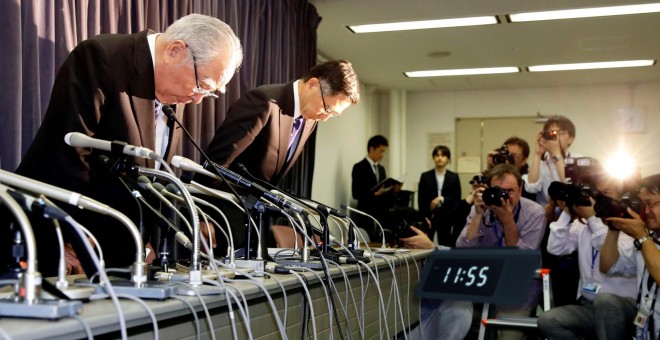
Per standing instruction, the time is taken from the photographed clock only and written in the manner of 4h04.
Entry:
11h55
